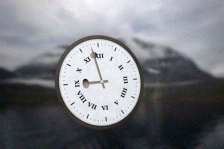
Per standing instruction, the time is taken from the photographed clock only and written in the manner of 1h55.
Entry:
8h58
